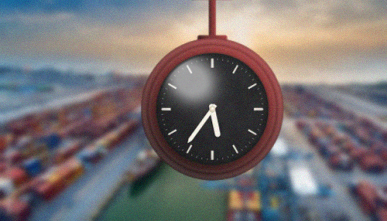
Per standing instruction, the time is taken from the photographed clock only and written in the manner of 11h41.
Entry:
5h36
